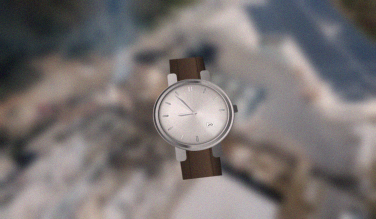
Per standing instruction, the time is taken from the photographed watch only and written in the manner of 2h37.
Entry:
8h54
